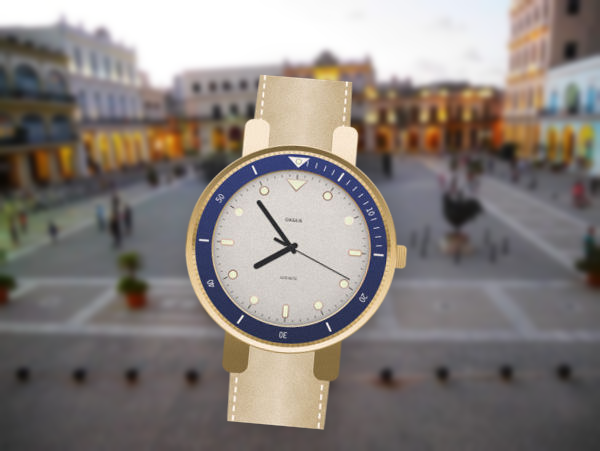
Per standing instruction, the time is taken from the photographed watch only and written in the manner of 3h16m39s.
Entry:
7h53m19s
